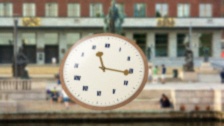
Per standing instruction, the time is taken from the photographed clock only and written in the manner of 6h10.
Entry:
11h16
